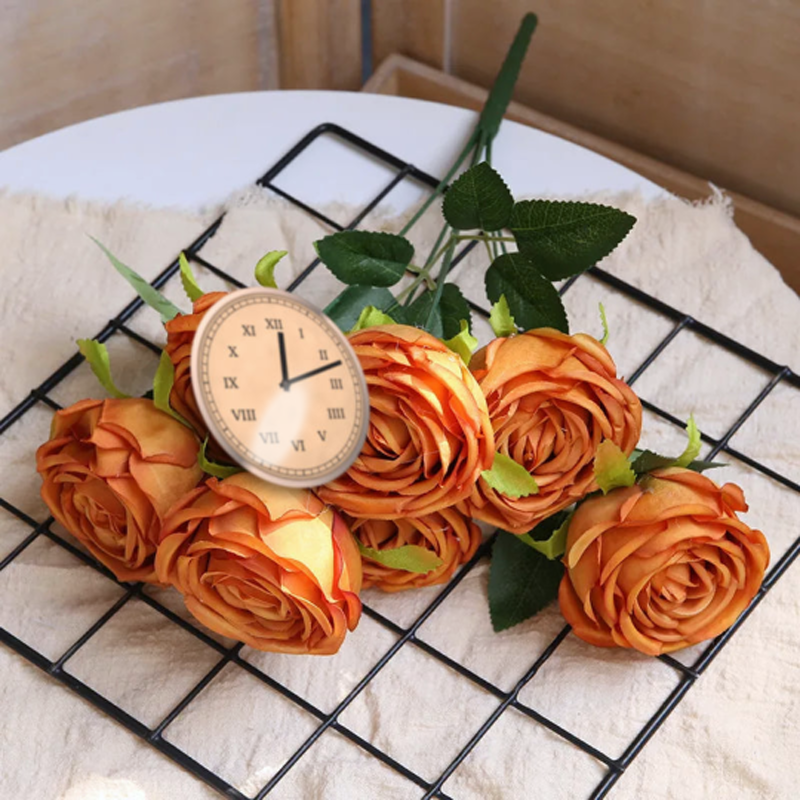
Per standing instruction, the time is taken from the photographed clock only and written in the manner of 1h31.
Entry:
12h12
